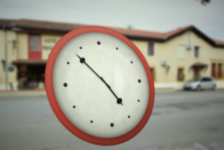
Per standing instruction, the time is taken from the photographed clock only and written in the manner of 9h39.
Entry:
4h53
